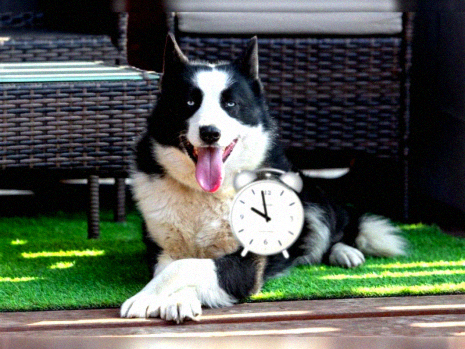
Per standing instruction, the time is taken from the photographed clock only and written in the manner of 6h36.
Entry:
9h58
